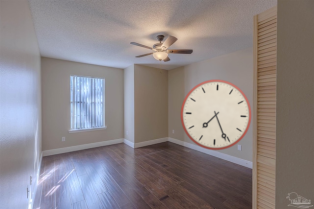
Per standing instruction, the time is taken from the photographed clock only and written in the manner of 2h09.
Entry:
7h26
